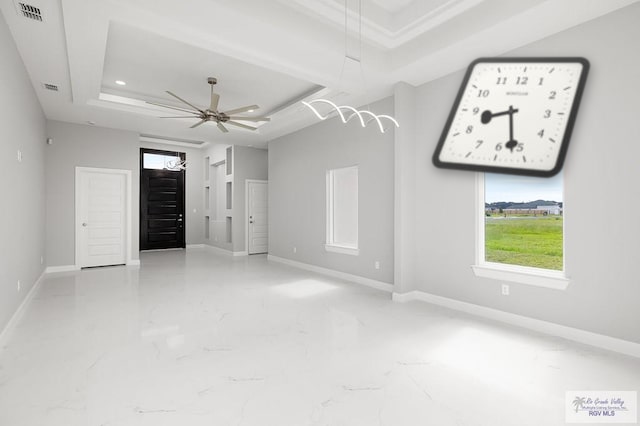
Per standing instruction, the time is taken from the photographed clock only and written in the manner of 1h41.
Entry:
8h27
